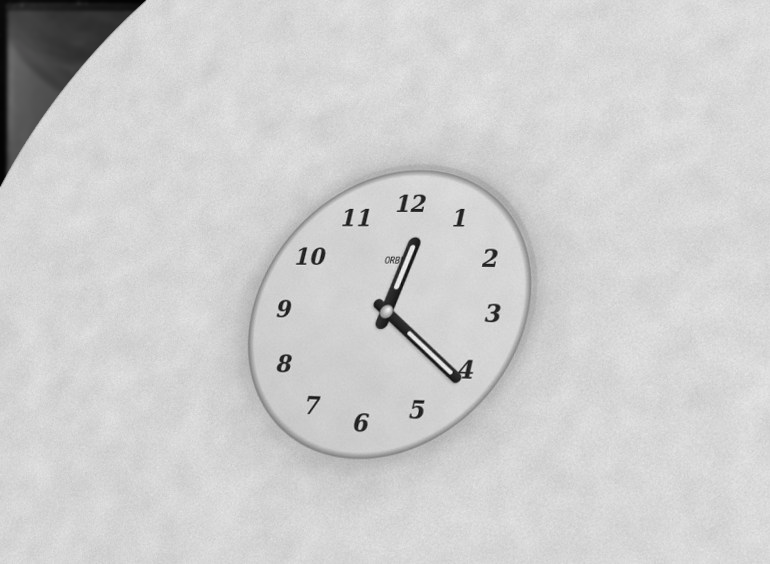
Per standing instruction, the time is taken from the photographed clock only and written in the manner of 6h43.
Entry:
12h21
